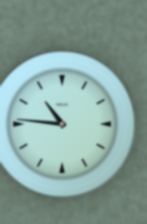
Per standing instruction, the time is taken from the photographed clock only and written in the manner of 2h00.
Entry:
10h46
